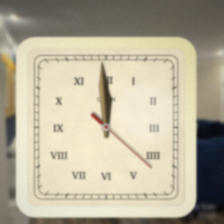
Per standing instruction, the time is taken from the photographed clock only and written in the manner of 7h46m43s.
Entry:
11h59m22s
